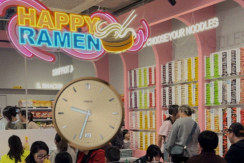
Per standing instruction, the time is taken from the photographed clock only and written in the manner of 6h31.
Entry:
9h33
